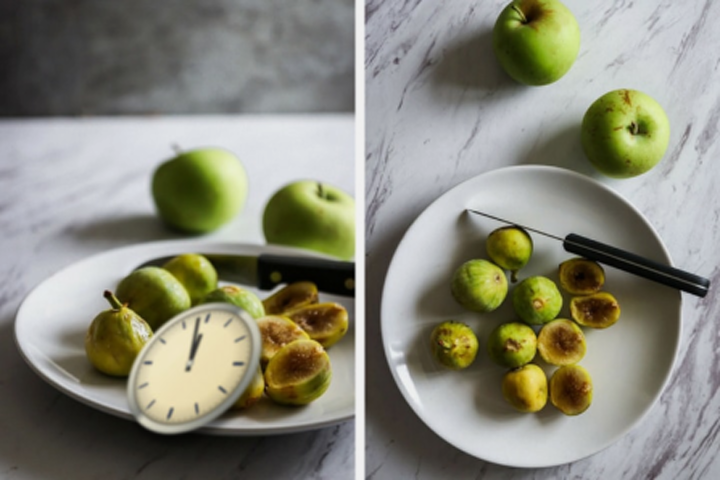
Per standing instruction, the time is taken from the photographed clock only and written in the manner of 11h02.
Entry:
11h58
